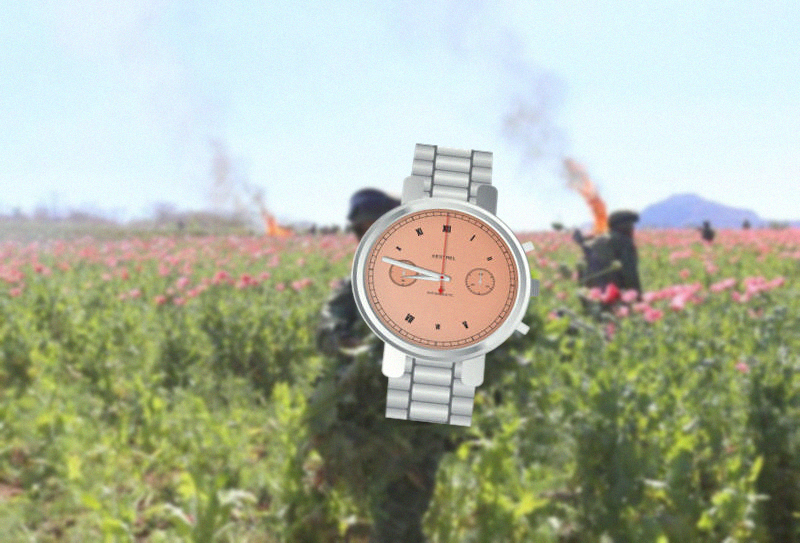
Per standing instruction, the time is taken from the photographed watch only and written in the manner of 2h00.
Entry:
8h47
